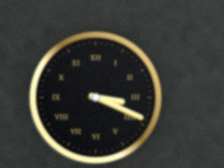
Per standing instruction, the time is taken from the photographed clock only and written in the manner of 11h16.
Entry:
3h19
